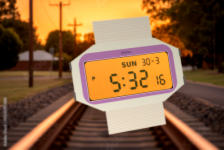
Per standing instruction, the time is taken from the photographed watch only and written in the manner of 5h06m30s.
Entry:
5h32m16s
